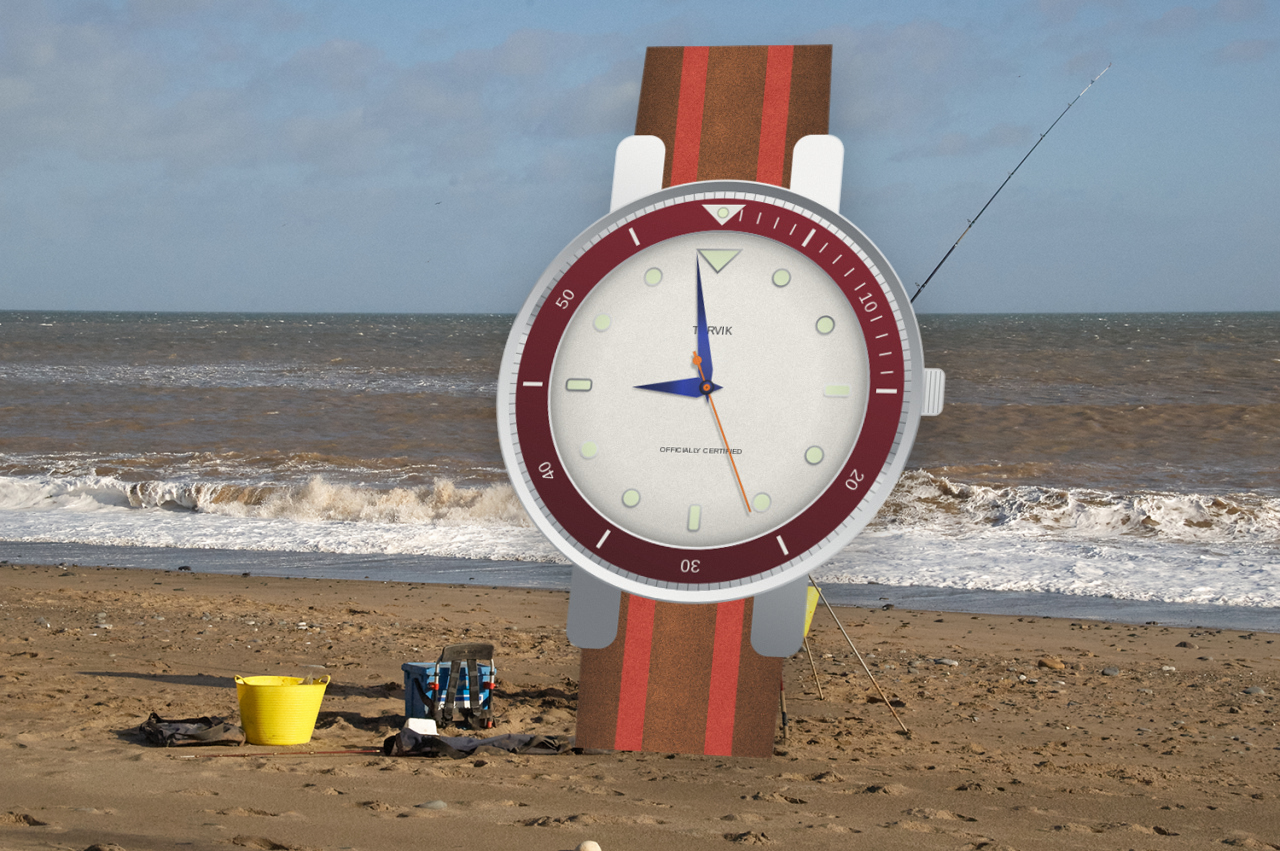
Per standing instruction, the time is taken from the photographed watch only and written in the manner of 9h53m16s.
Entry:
8h58m26s
